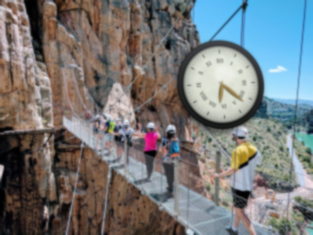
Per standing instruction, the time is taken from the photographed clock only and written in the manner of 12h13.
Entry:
6h22
